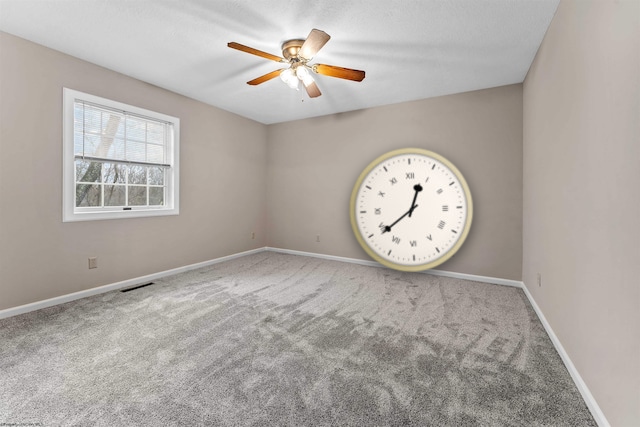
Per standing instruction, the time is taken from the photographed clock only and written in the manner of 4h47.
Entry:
12h39
